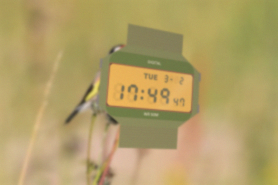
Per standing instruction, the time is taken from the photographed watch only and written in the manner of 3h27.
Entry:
17h49
